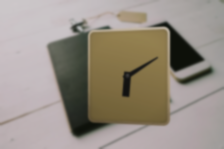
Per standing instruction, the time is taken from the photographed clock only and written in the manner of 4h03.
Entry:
6h10
